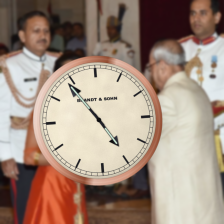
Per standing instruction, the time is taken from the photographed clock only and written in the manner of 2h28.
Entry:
4h54
